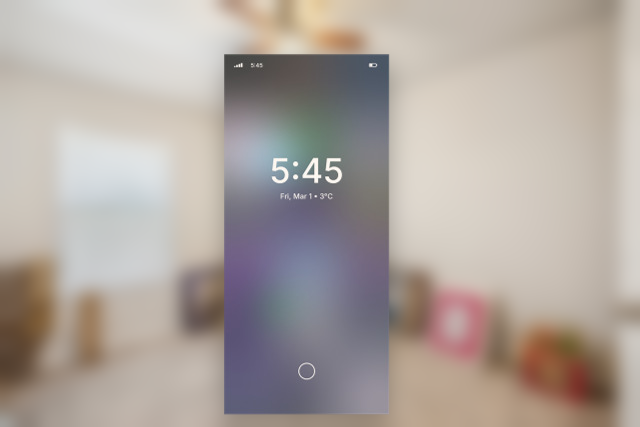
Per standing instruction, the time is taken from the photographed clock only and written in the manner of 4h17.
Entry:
5h45
